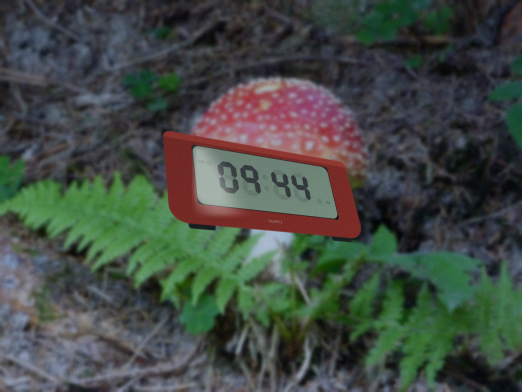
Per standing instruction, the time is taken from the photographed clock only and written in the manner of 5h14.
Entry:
9h44
